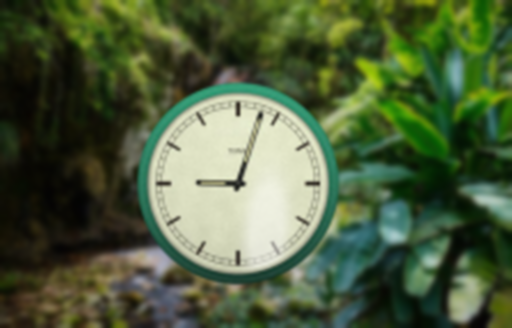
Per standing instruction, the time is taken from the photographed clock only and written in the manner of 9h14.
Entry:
9h03
